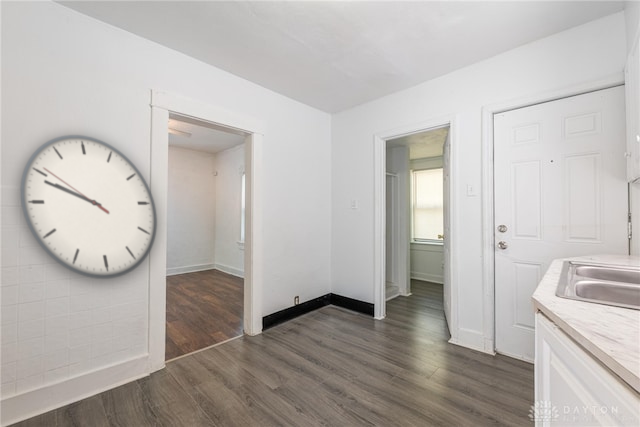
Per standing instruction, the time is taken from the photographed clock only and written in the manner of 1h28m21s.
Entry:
9h48m51s
